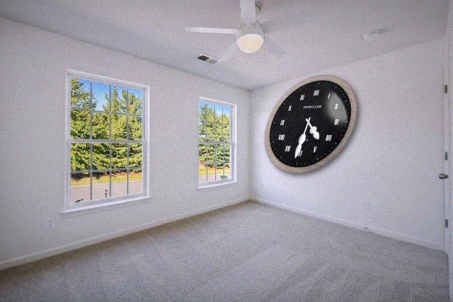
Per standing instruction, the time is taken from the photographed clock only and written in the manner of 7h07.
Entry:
4h31
